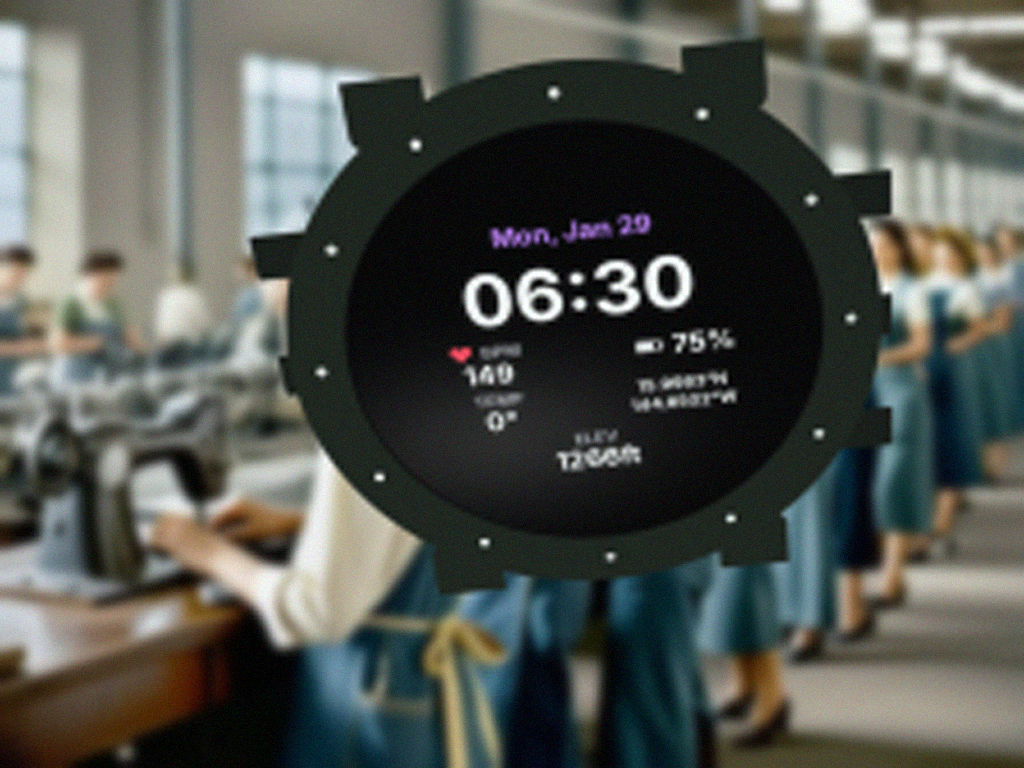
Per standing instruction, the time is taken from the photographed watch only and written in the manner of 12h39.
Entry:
6h30
